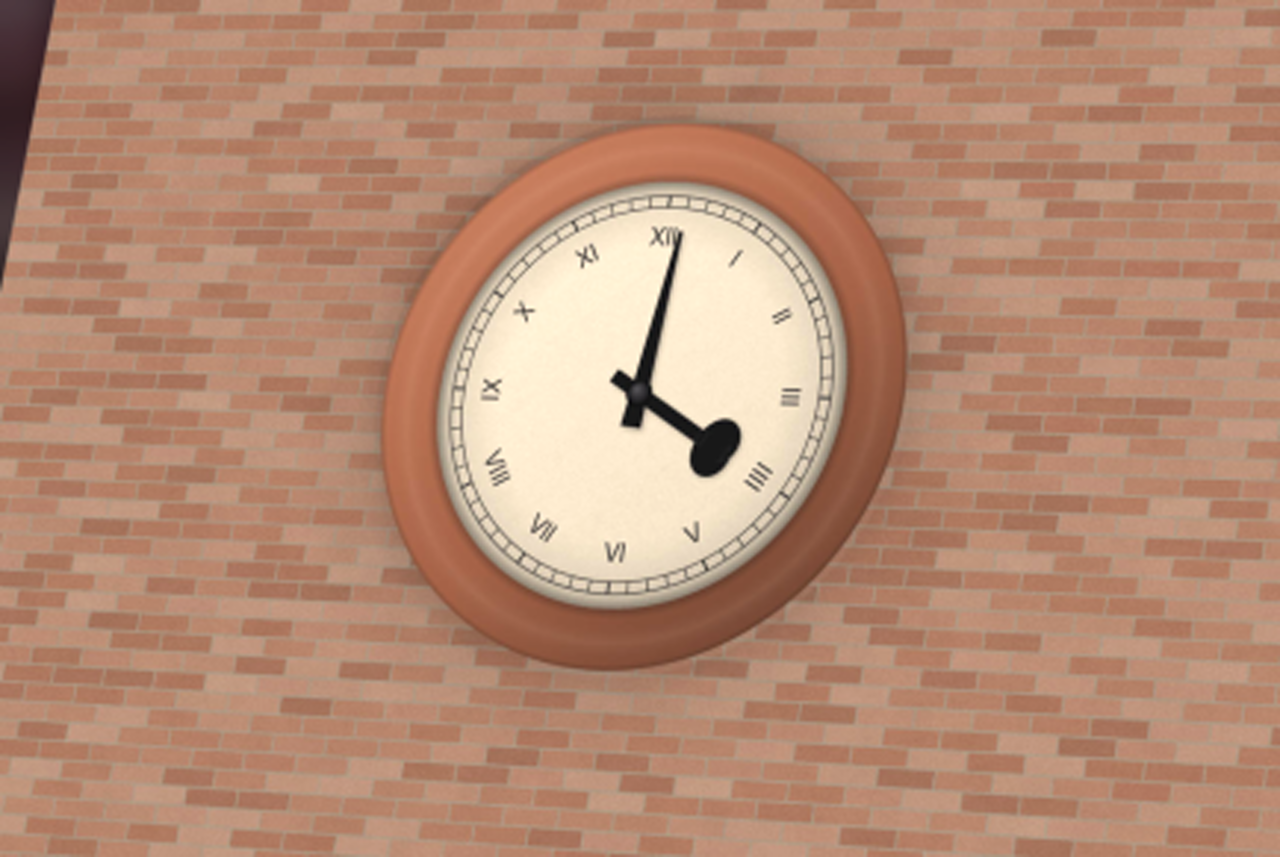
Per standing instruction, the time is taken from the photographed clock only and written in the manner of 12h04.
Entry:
4h01
